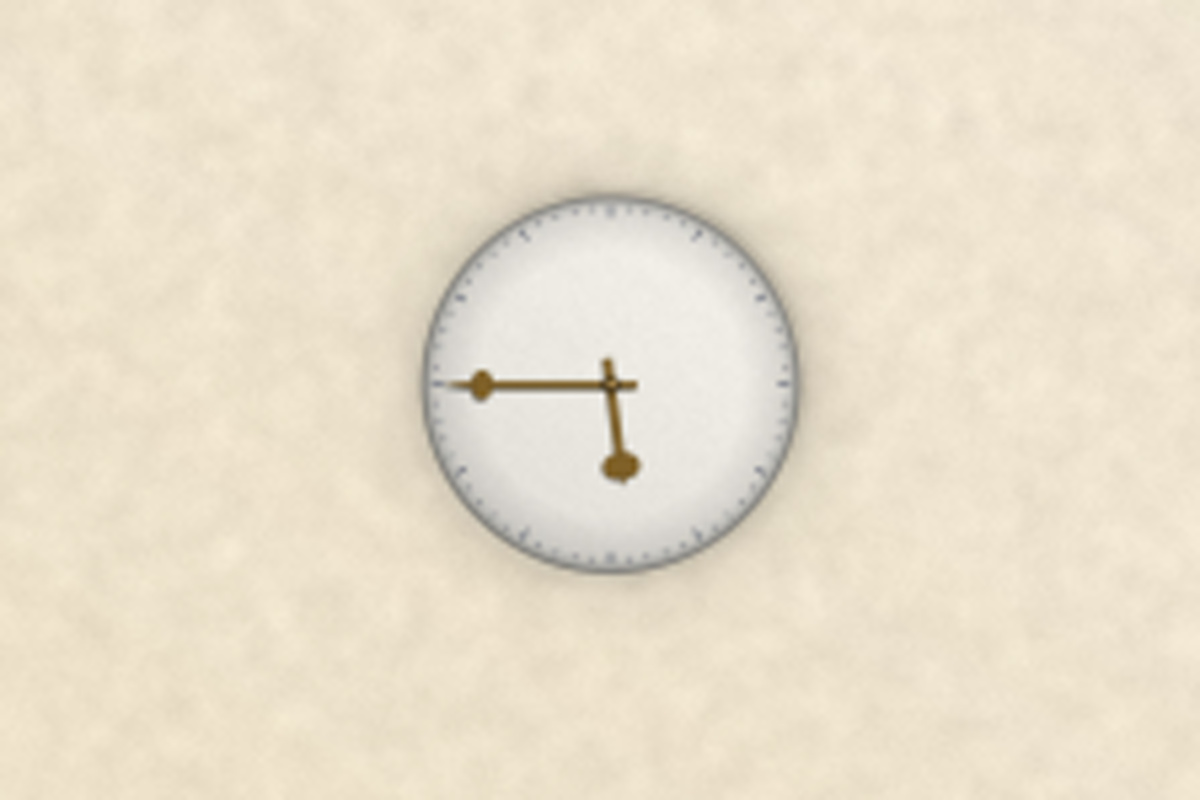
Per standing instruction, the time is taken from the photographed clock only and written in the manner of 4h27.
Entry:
5h45
